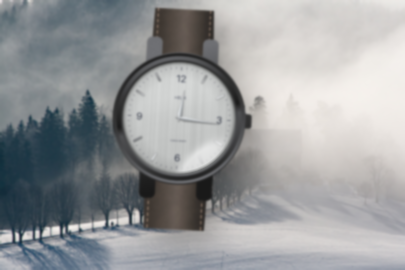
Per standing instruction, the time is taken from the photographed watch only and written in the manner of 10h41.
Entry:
12h16
